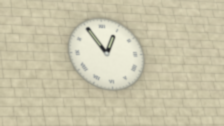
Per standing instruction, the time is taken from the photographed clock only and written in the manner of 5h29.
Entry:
12h55
